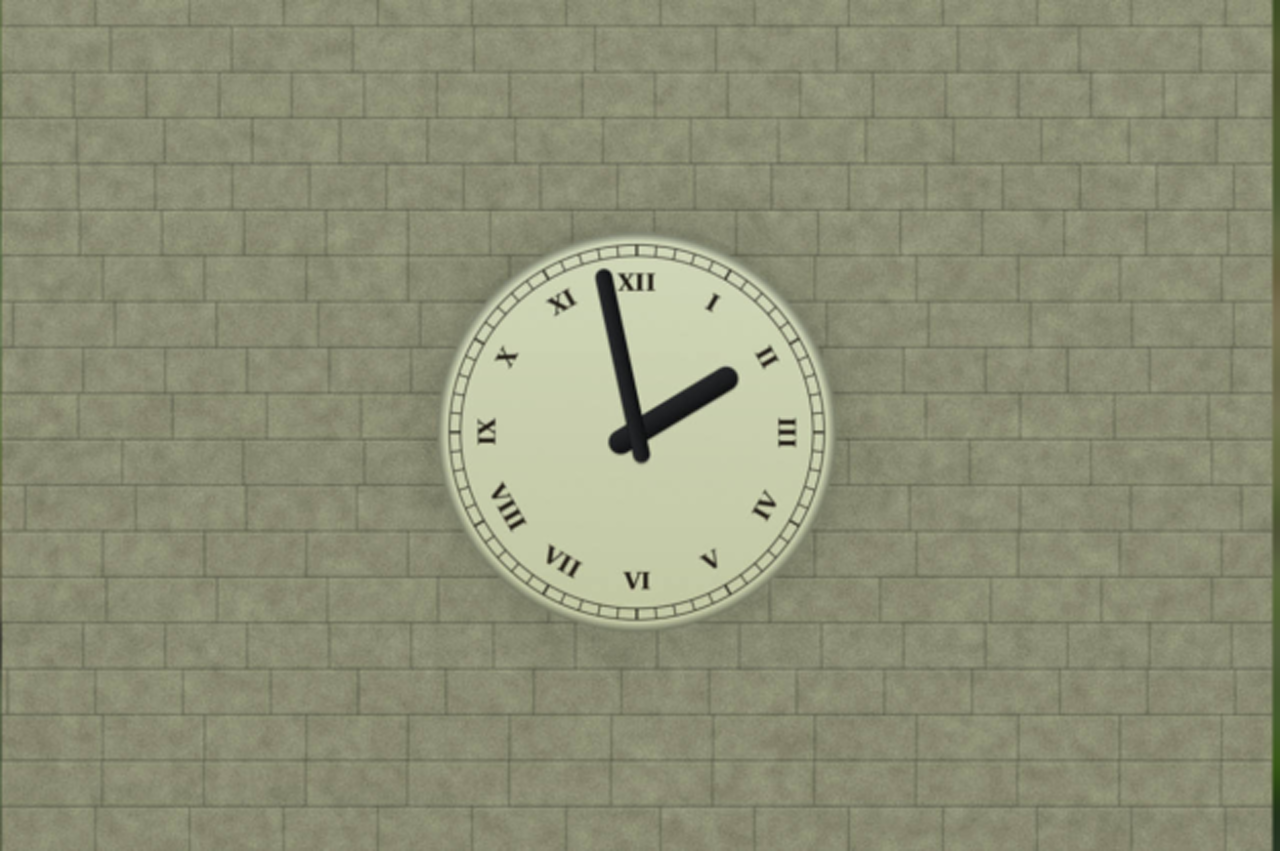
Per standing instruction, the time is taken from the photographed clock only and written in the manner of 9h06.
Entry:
1h58
